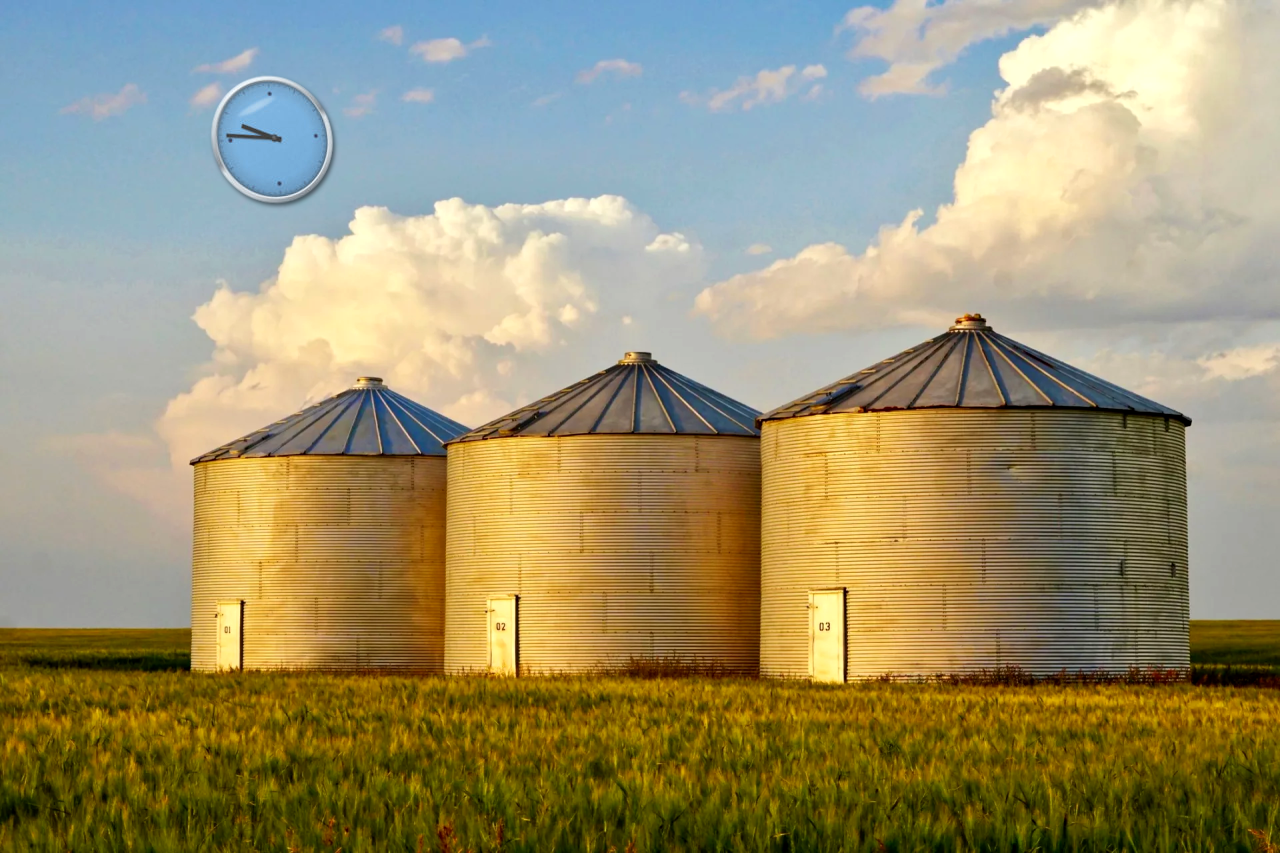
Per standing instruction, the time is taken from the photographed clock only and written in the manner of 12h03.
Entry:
9h46
